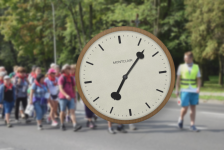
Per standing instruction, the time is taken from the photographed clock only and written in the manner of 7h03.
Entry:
7h07
